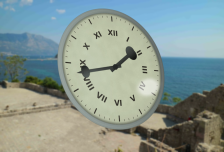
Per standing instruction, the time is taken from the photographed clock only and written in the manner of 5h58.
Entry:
1h43
